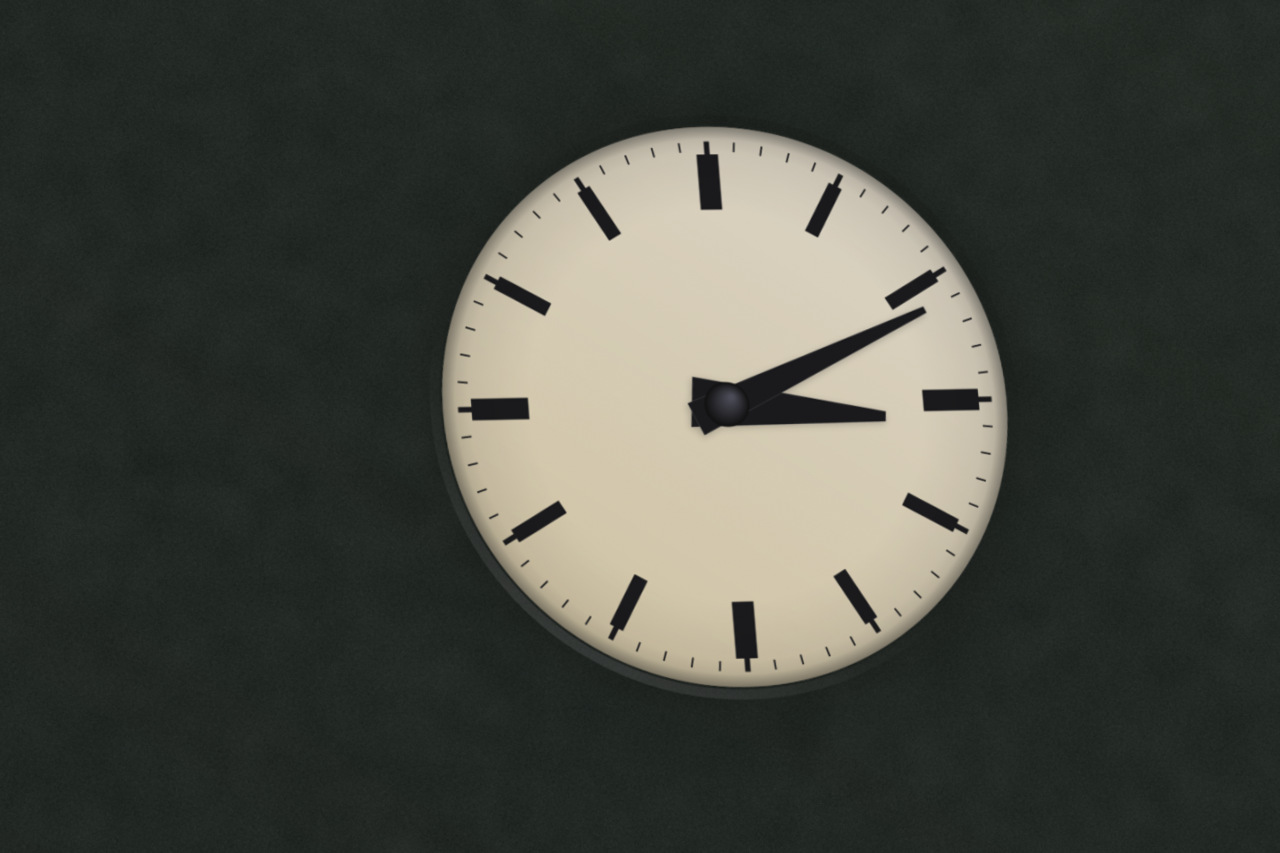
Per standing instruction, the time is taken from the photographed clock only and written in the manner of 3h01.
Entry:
3h11
